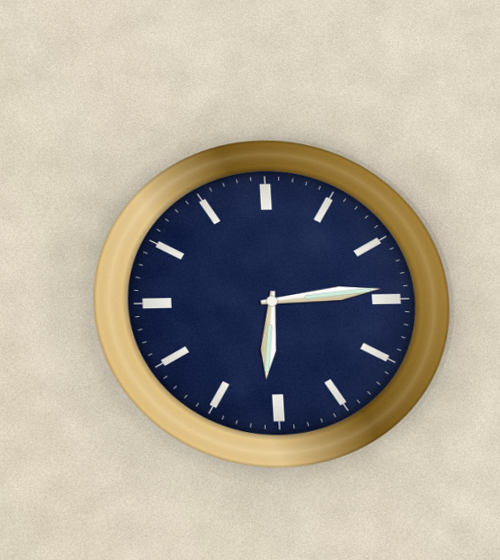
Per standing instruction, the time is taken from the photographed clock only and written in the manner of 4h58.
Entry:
6h14
